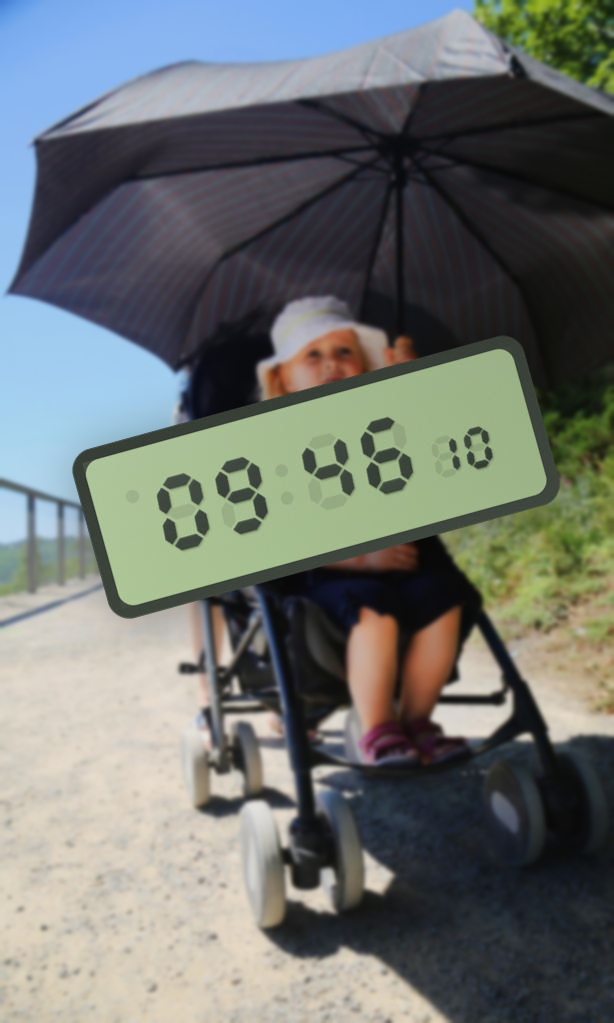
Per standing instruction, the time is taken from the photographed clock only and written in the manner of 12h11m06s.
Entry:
9h46m10s
